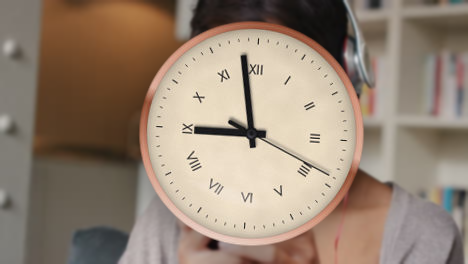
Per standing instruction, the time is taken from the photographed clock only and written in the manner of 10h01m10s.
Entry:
8h58m19s
